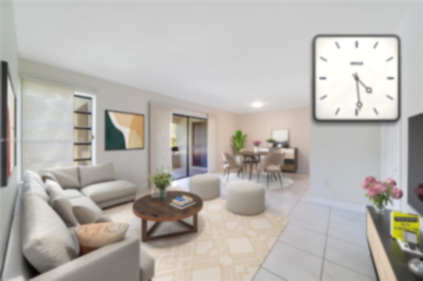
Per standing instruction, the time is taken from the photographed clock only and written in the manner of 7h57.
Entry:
4h29
